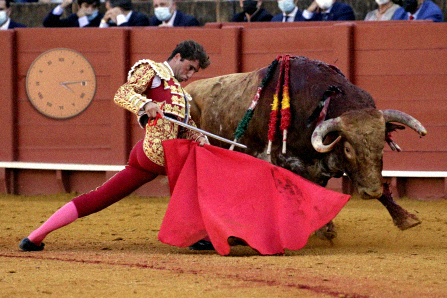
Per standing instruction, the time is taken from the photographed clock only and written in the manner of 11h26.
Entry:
4h14
